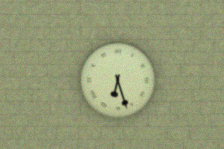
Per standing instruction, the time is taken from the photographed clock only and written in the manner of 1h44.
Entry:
6h27
